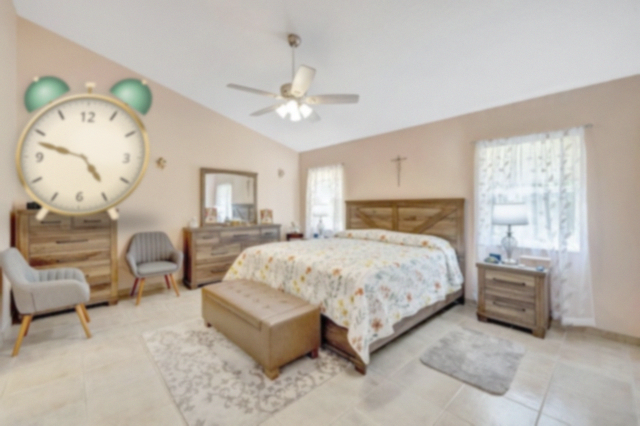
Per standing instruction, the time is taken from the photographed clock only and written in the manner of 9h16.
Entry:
4h48
